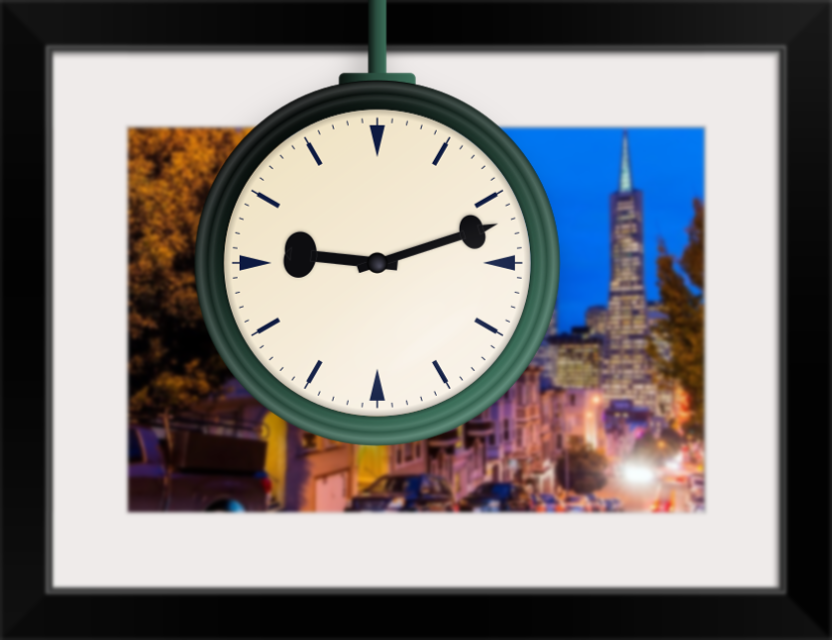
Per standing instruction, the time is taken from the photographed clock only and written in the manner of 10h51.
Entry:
9h12
